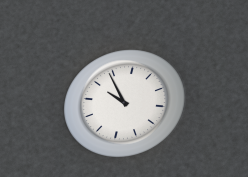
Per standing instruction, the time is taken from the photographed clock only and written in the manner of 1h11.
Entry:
9h54
